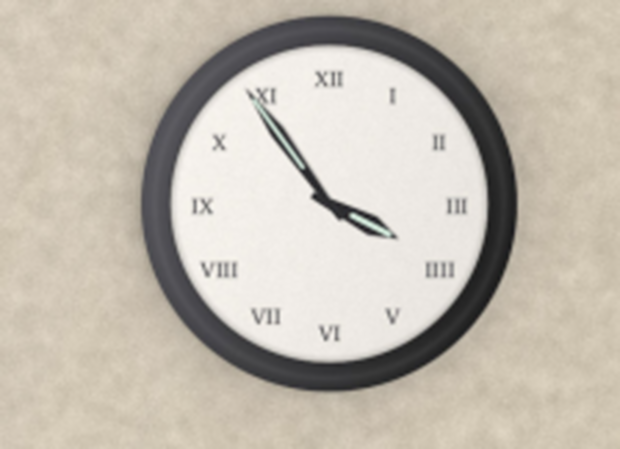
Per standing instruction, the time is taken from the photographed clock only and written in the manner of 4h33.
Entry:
3h54
